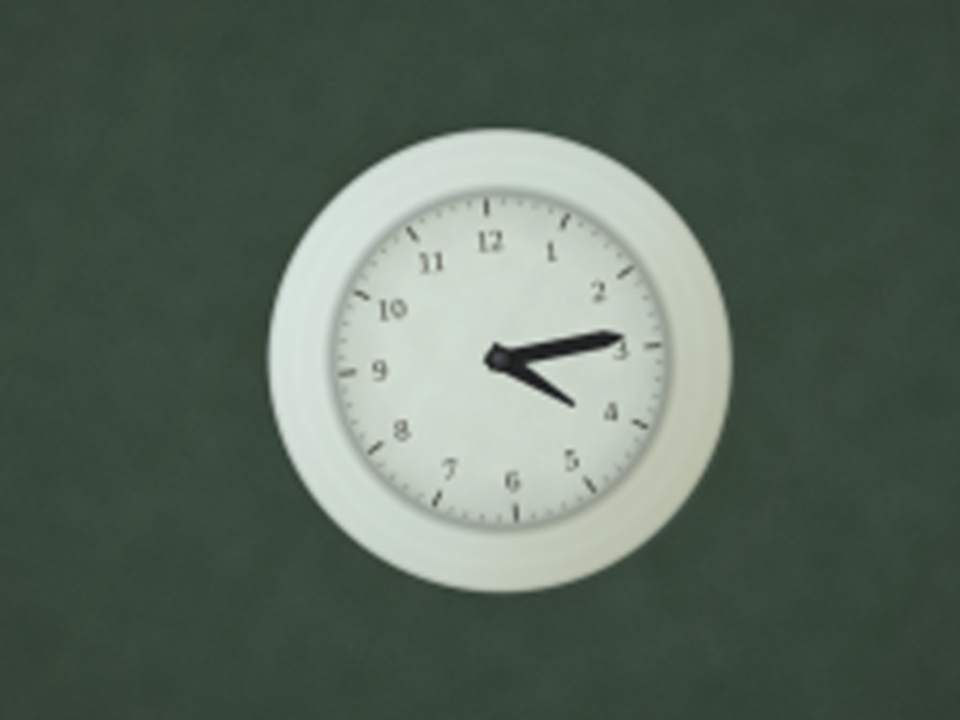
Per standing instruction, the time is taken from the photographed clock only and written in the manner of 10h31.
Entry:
4h14
